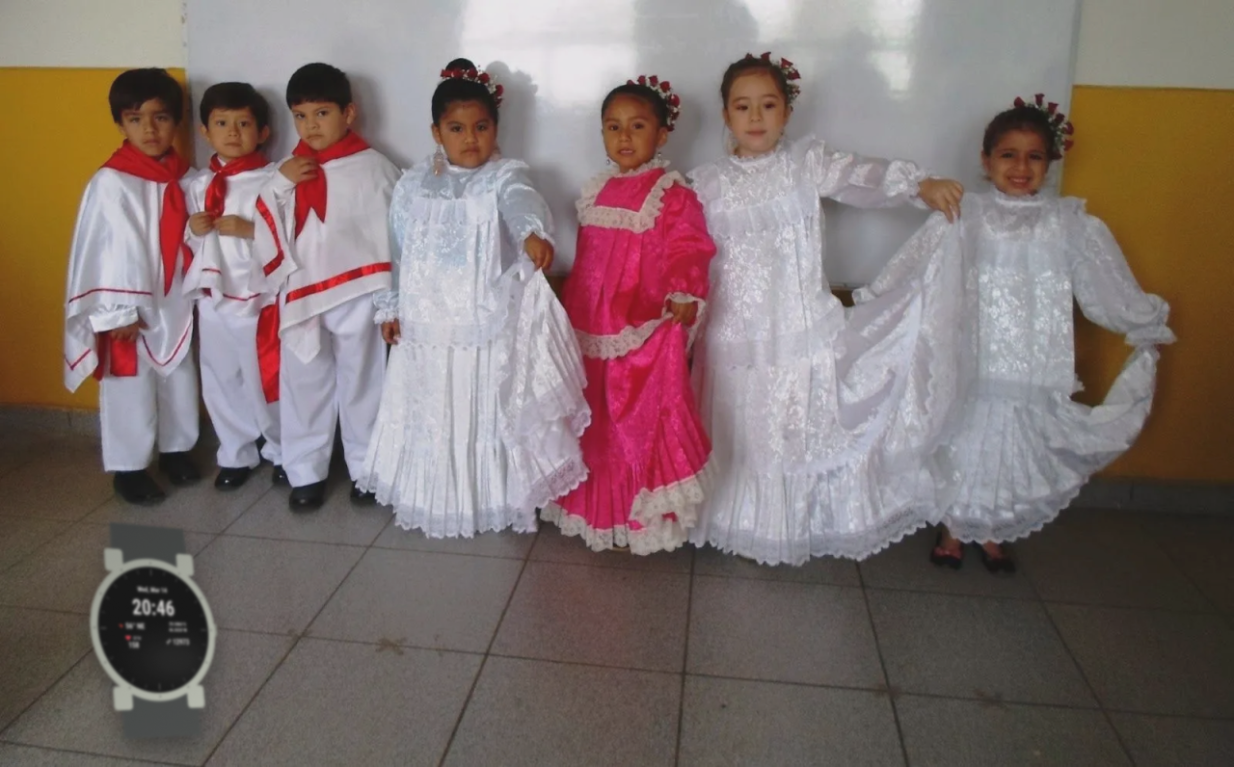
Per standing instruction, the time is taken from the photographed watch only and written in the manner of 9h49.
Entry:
20h46
